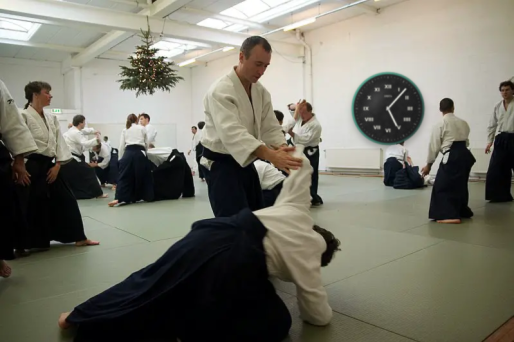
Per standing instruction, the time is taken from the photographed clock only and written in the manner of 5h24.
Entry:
5h07
